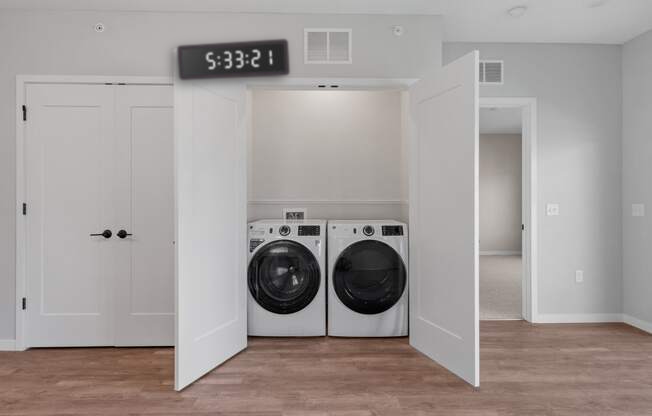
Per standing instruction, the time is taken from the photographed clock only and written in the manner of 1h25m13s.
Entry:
5h33m21s
